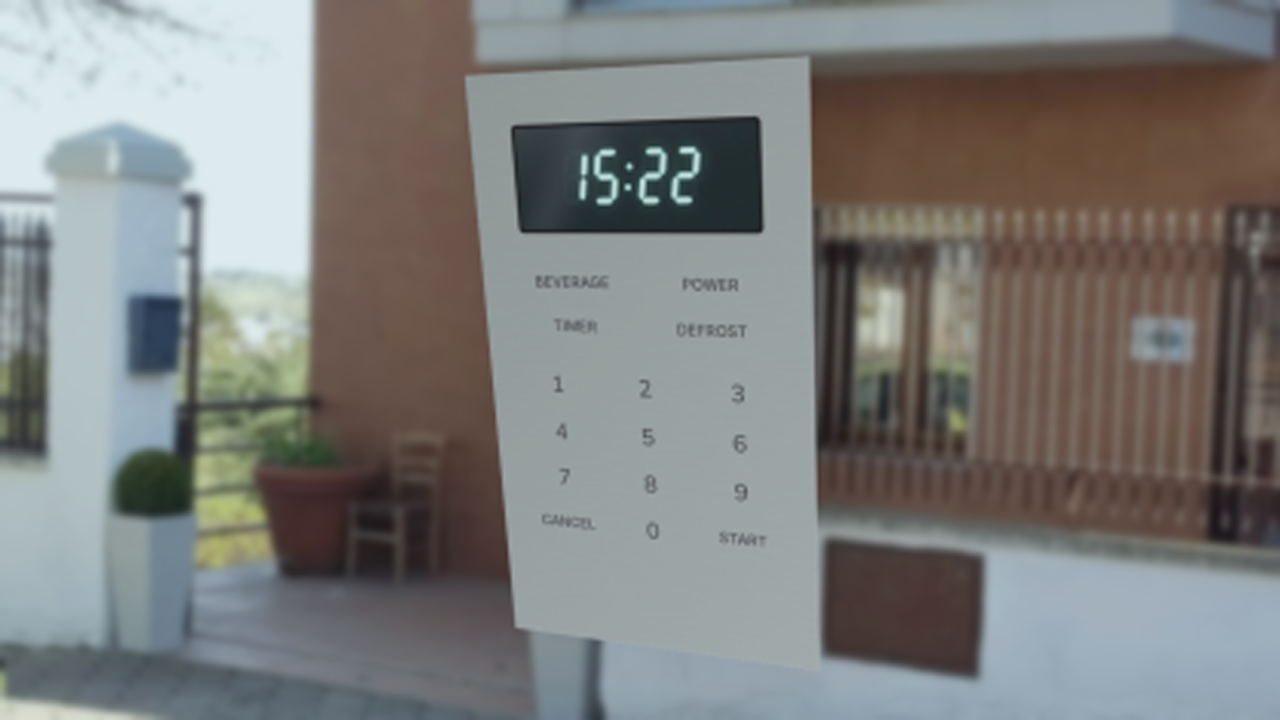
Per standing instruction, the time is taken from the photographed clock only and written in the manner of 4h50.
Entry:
15h22
